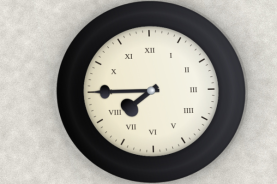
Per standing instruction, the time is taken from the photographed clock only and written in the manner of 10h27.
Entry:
7h45
